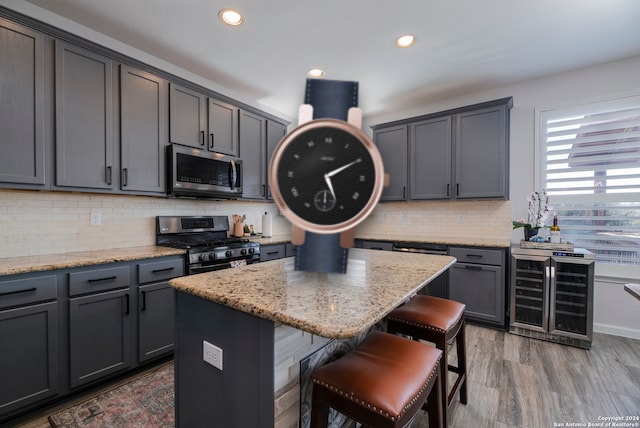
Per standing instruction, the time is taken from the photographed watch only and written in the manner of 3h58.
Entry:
5h10
